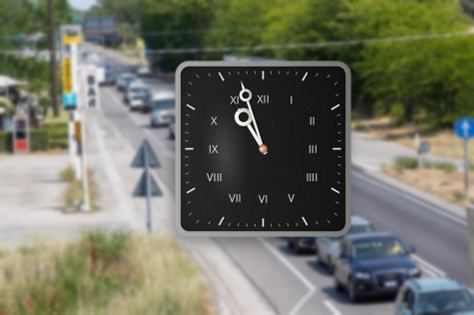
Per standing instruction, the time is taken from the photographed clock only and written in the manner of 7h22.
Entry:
10h57
